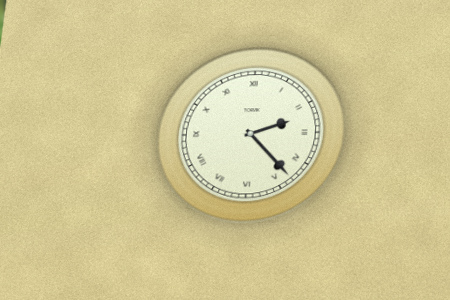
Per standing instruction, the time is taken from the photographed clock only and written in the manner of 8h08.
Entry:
2h23
